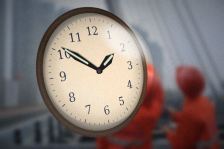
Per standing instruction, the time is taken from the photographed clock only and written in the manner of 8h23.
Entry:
1h51
